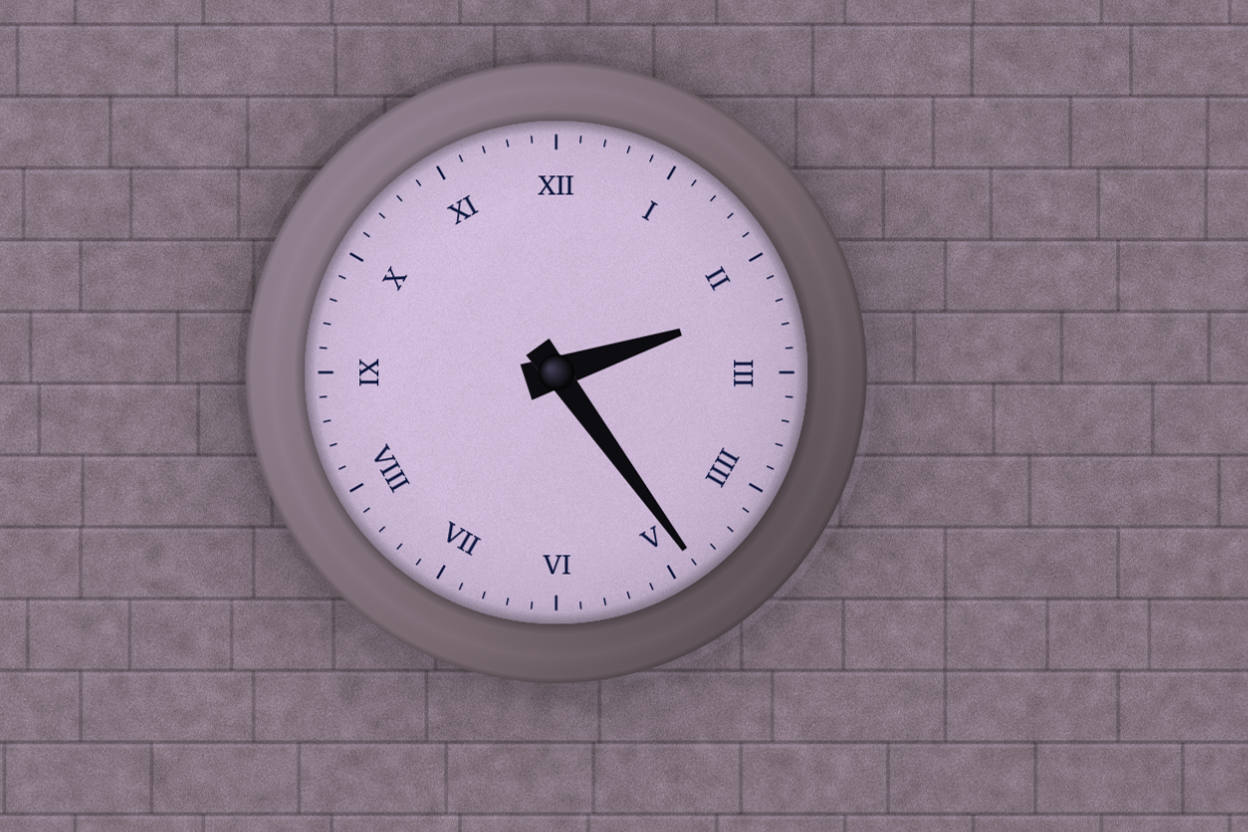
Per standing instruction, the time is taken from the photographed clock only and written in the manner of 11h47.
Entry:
2h24
